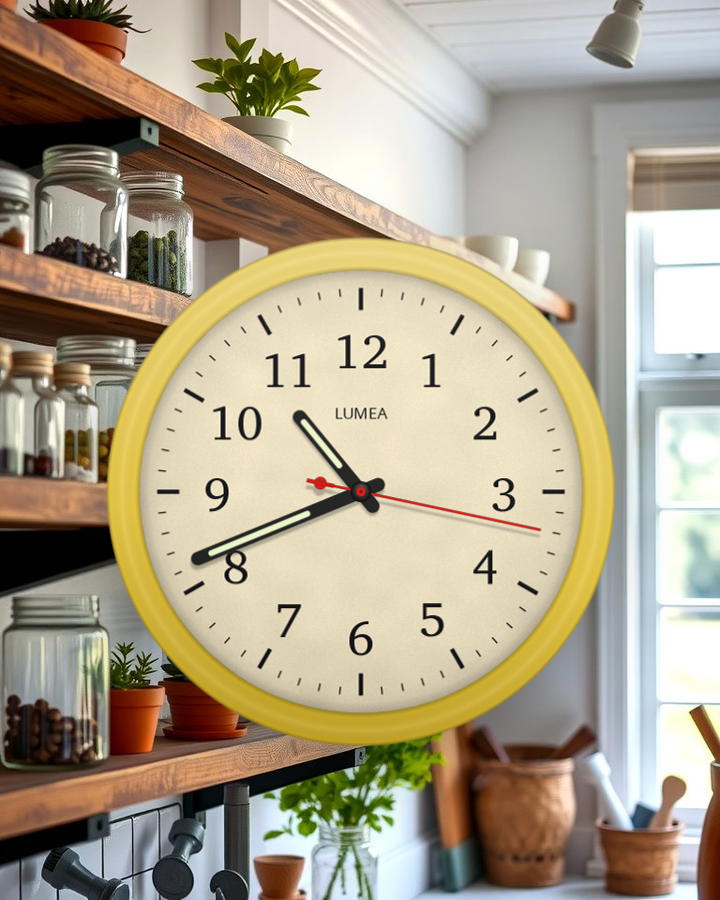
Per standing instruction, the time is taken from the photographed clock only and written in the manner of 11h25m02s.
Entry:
10h41m17s
